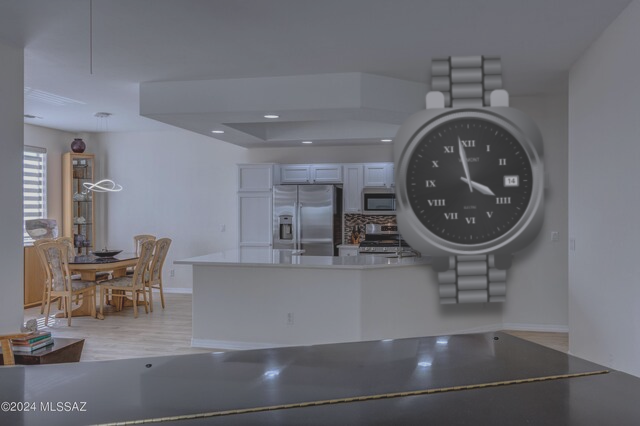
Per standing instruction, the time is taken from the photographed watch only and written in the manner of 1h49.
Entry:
3h58
